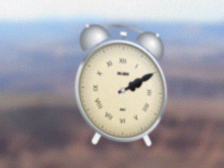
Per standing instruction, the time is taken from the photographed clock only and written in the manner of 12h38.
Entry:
2h10
